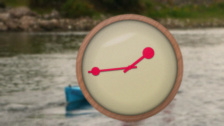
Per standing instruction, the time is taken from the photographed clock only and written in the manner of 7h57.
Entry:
1h44
